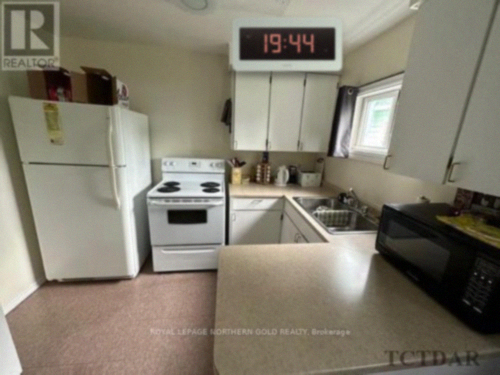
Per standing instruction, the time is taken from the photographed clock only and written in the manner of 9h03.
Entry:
19h44
